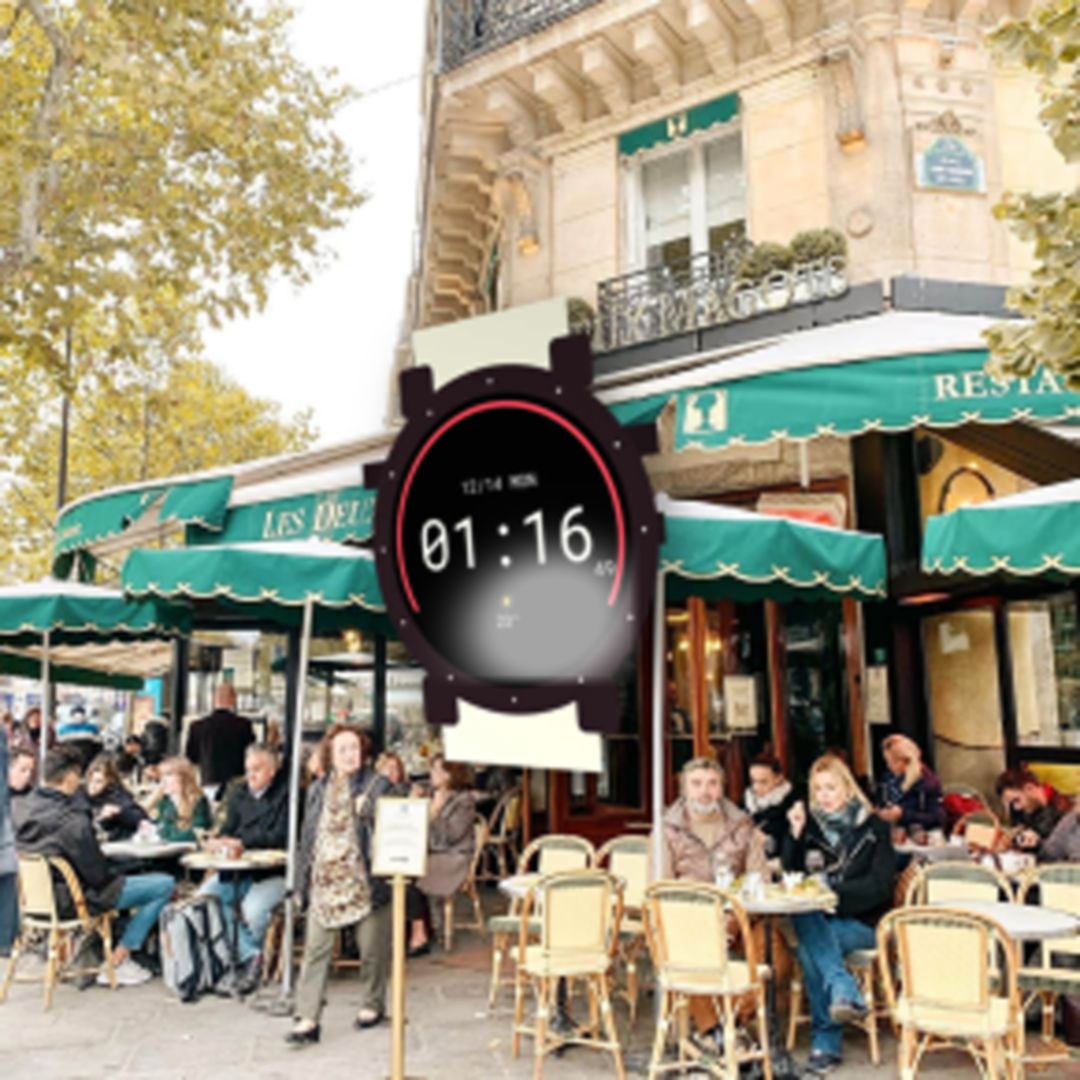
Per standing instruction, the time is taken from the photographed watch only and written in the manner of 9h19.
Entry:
1h16
